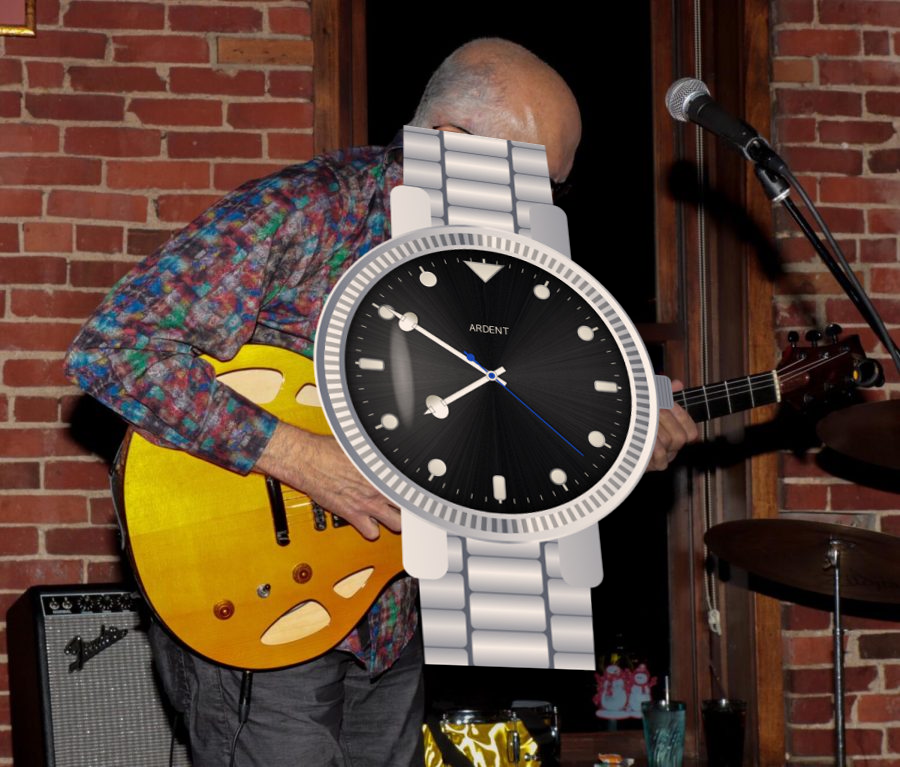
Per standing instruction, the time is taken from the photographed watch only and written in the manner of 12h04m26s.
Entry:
7h50m22s
